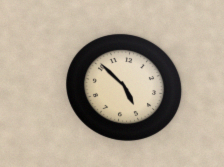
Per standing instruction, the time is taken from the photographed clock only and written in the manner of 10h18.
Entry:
4h51
